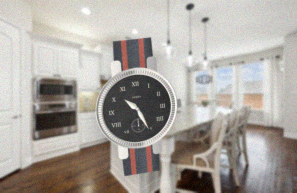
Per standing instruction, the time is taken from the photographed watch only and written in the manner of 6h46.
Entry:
10h26
